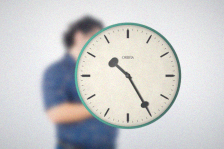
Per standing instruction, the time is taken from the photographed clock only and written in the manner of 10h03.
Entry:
10h25
